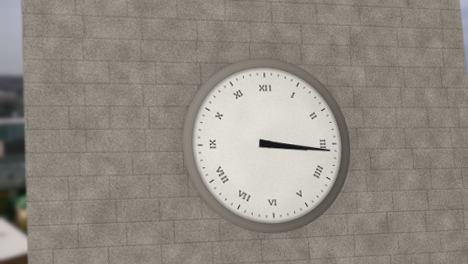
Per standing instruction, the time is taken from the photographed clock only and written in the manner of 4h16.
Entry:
3h16
